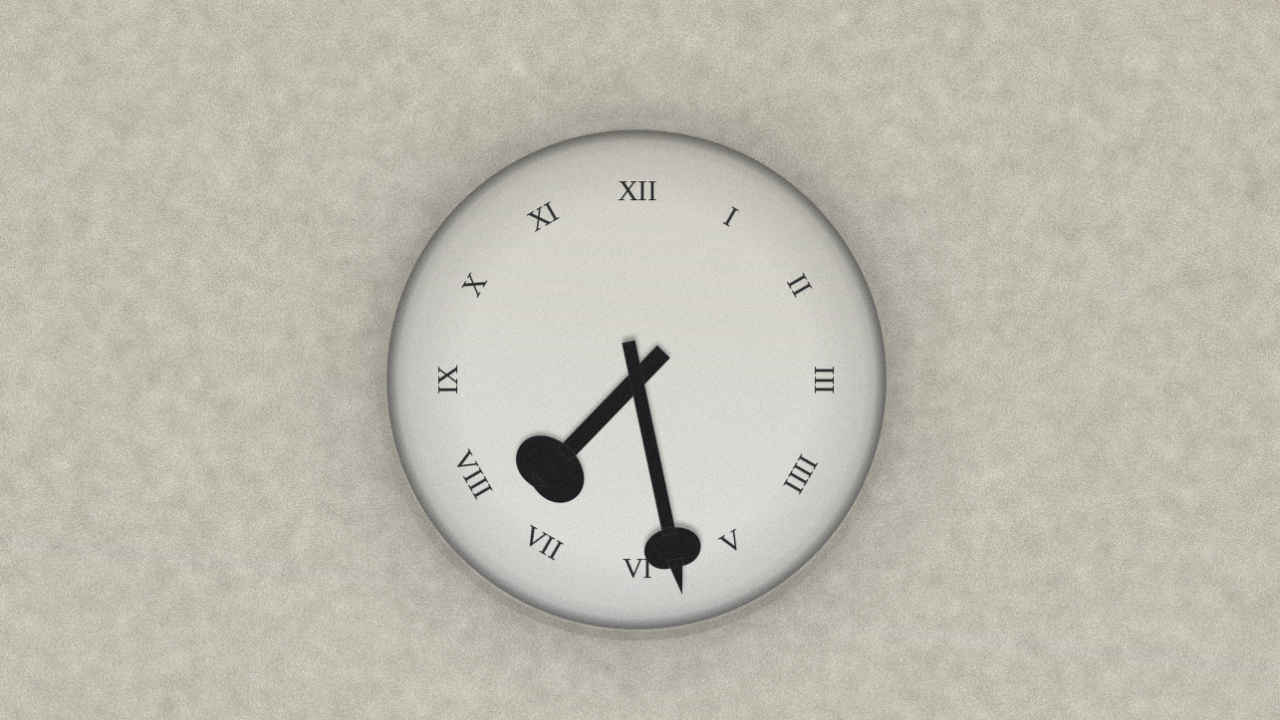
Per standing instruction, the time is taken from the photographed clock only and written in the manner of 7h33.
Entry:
7h28
